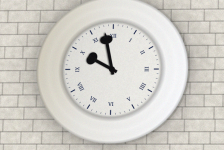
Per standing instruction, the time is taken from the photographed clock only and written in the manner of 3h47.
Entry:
9h58
